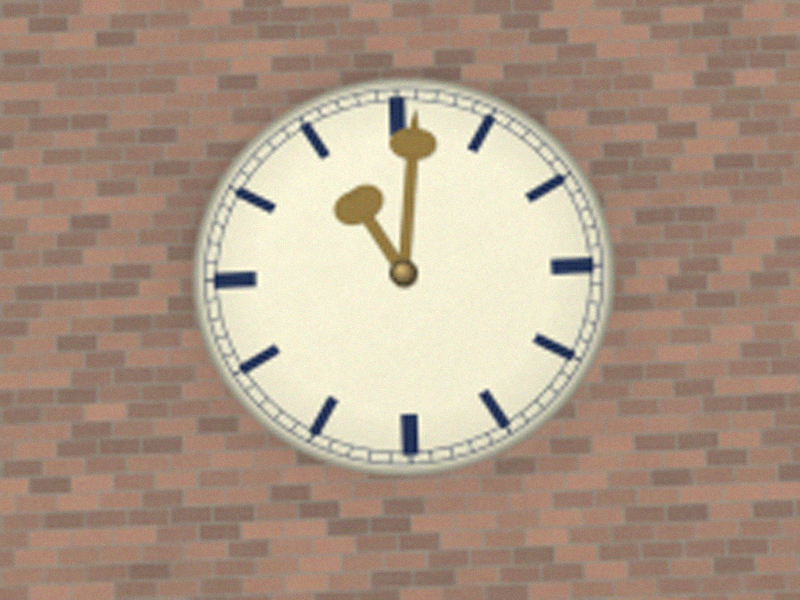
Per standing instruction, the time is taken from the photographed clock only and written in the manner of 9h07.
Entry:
11h01
